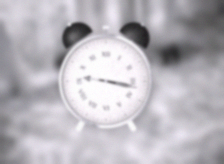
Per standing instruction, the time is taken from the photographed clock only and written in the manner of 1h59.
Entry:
9h17
